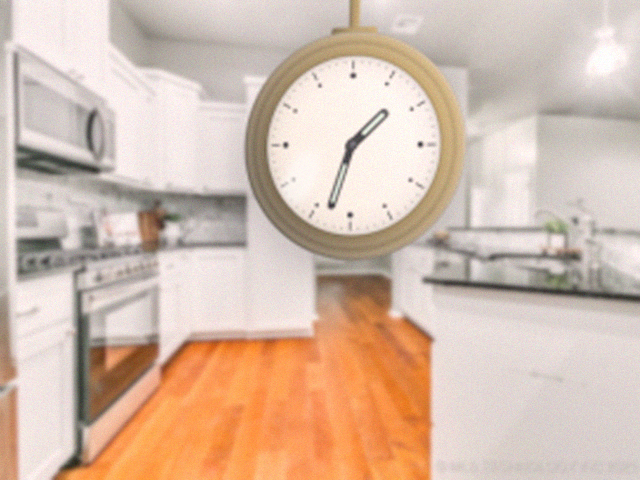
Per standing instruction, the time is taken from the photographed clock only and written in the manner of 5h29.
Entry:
1h33
